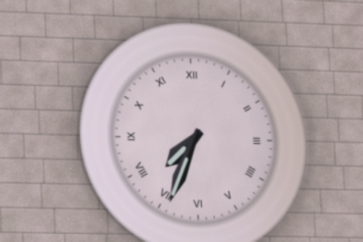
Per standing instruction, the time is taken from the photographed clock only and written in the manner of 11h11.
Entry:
7h34
